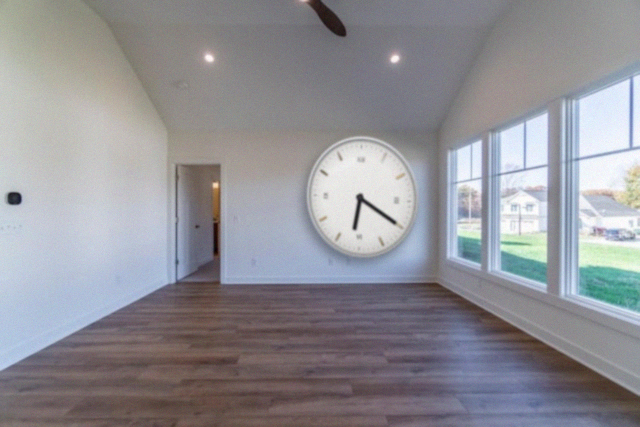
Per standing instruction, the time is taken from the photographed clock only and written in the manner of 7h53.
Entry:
6h20
